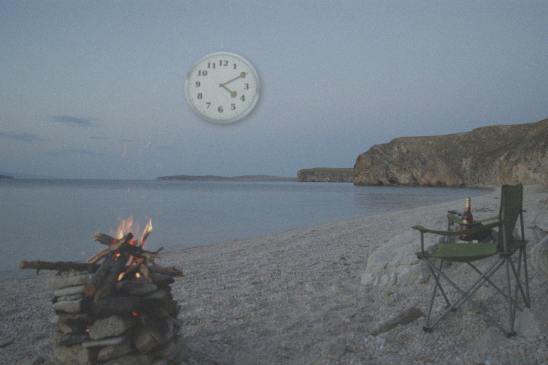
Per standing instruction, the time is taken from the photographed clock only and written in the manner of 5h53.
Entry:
4h10
